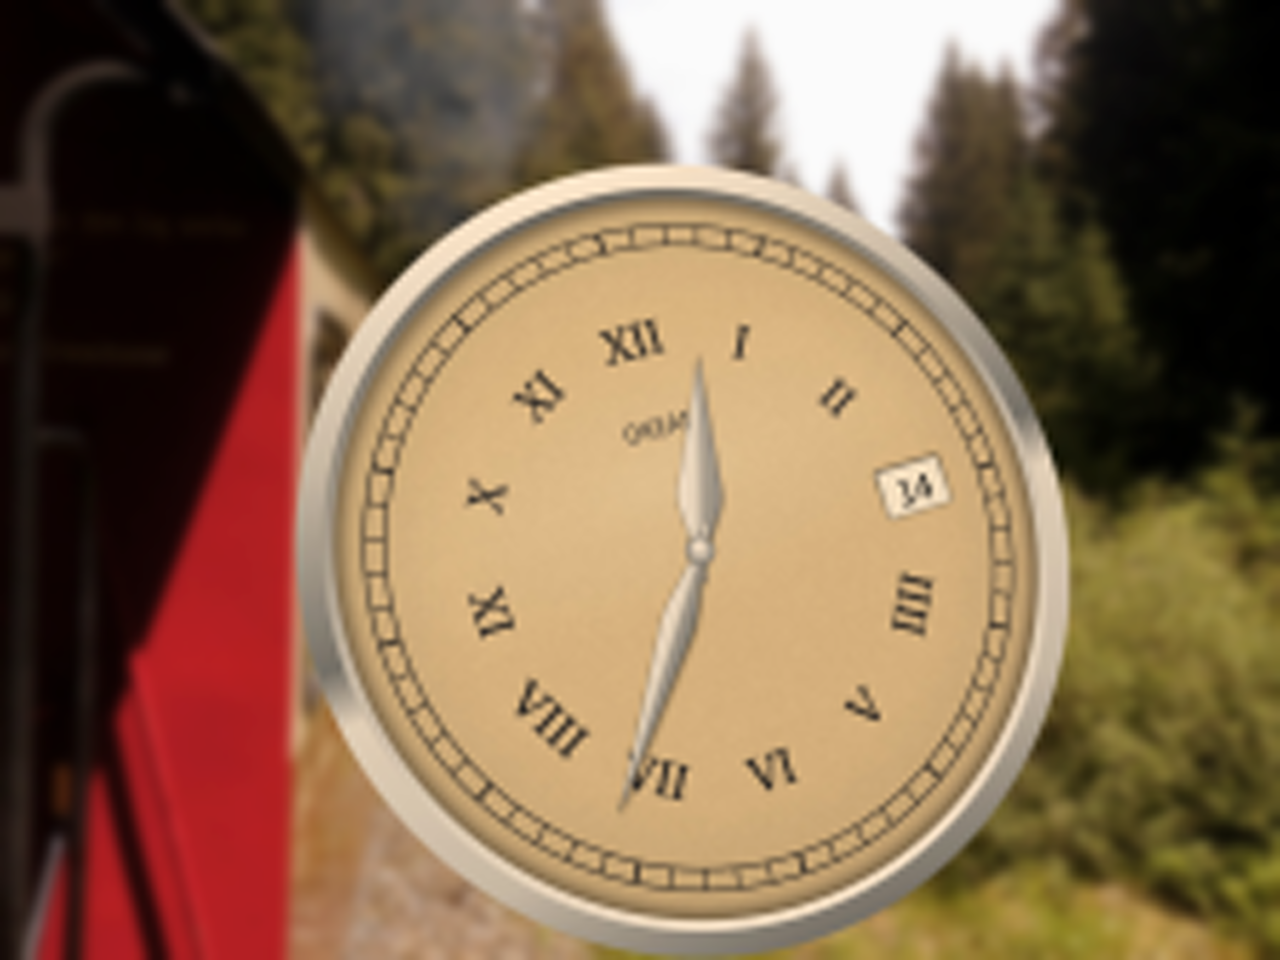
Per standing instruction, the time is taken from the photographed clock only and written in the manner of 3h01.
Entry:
12h36
